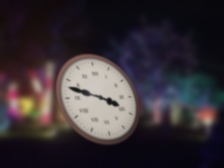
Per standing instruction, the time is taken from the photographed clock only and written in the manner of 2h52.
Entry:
3h48
